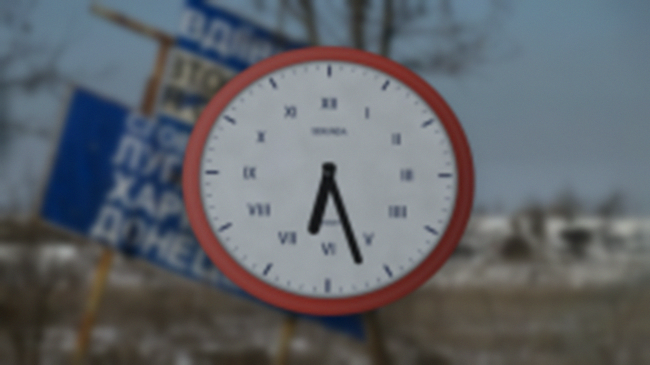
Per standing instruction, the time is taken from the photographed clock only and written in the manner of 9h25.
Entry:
6h27
